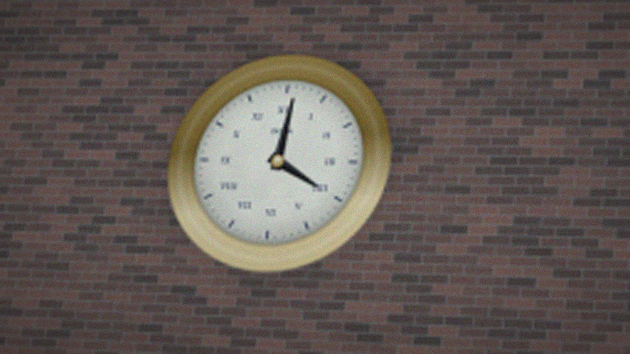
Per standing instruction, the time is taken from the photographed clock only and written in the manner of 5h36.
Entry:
4h01
